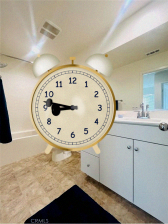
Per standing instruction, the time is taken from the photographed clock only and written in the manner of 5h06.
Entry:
8h47
